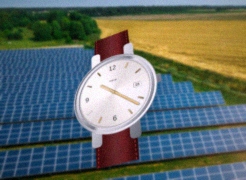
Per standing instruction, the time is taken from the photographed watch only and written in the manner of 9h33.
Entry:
10h22
